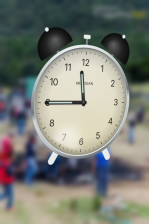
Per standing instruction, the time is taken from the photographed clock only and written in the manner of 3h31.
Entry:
11h45
